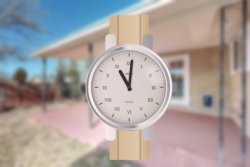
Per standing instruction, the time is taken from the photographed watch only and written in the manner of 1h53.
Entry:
11h01
